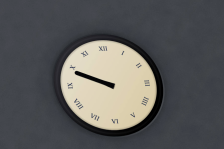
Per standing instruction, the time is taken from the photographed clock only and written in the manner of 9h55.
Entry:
9h49
